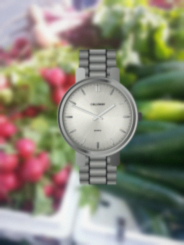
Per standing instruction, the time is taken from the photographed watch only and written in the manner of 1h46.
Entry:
1h49
